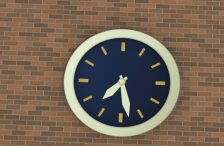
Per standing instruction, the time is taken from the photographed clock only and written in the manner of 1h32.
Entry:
7h28
